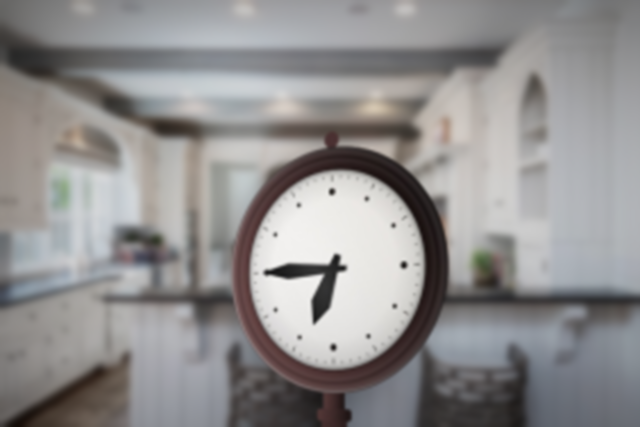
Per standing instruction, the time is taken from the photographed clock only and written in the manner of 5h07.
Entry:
6h45
